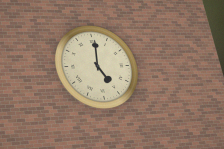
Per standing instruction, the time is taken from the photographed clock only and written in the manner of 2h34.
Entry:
5h01
